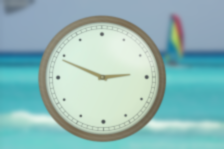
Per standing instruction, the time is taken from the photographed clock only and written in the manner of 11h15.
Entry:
2h49
